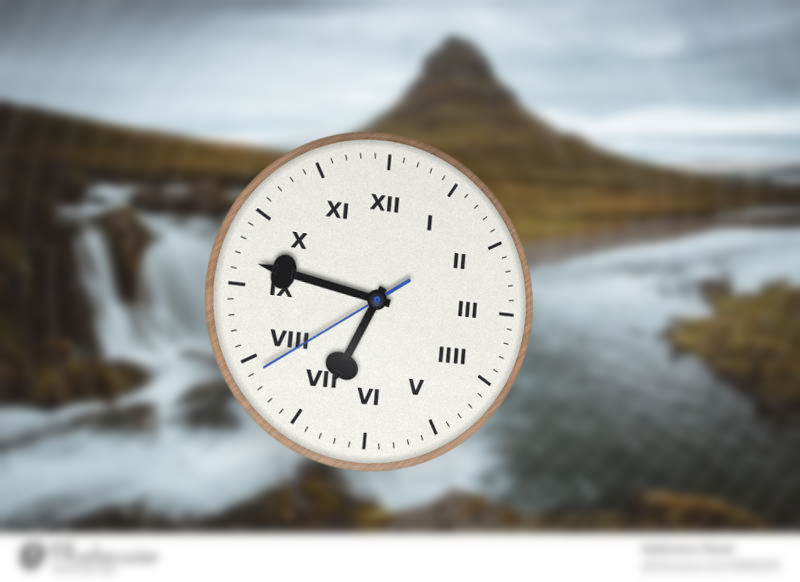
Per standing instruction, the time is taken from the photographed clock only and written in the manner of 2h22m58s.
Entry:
6h46m39s
